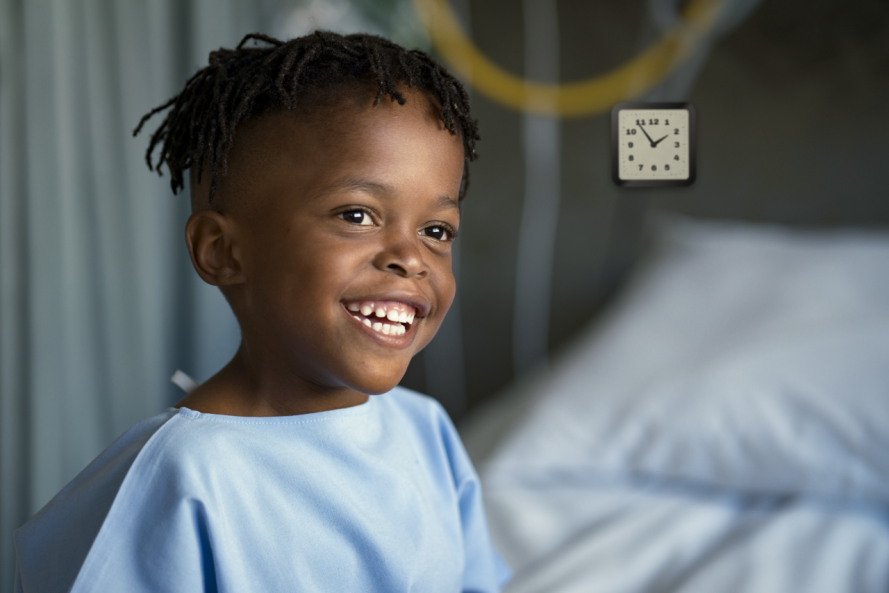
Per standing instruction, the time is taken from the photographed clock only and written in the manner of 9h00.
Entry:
1h54
